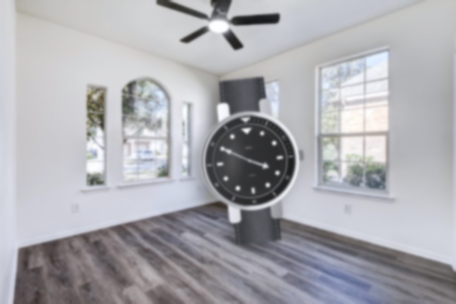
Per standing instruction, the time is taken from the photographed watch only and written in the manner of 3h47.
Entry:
3h50
